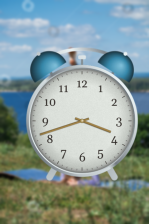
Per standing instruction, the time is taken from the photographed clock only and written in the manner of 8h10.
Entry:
3h42
